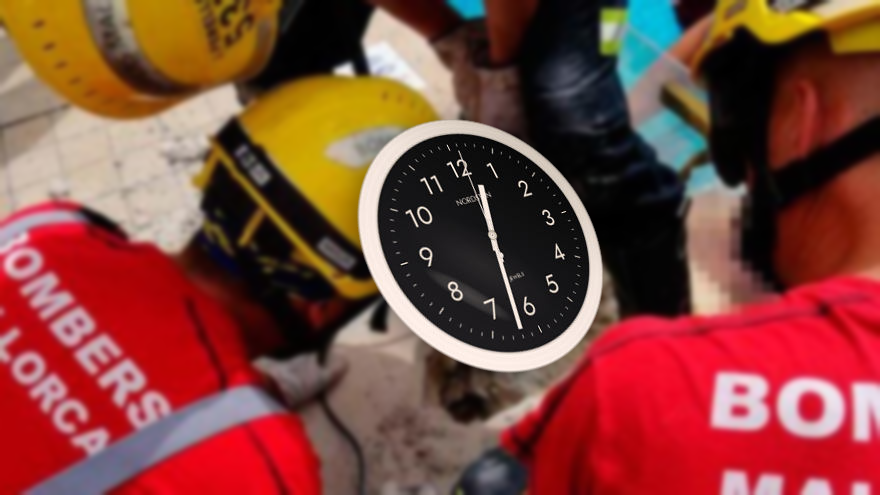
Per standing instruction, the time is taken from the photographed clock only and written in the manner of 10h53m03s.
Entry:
12h32m01s
